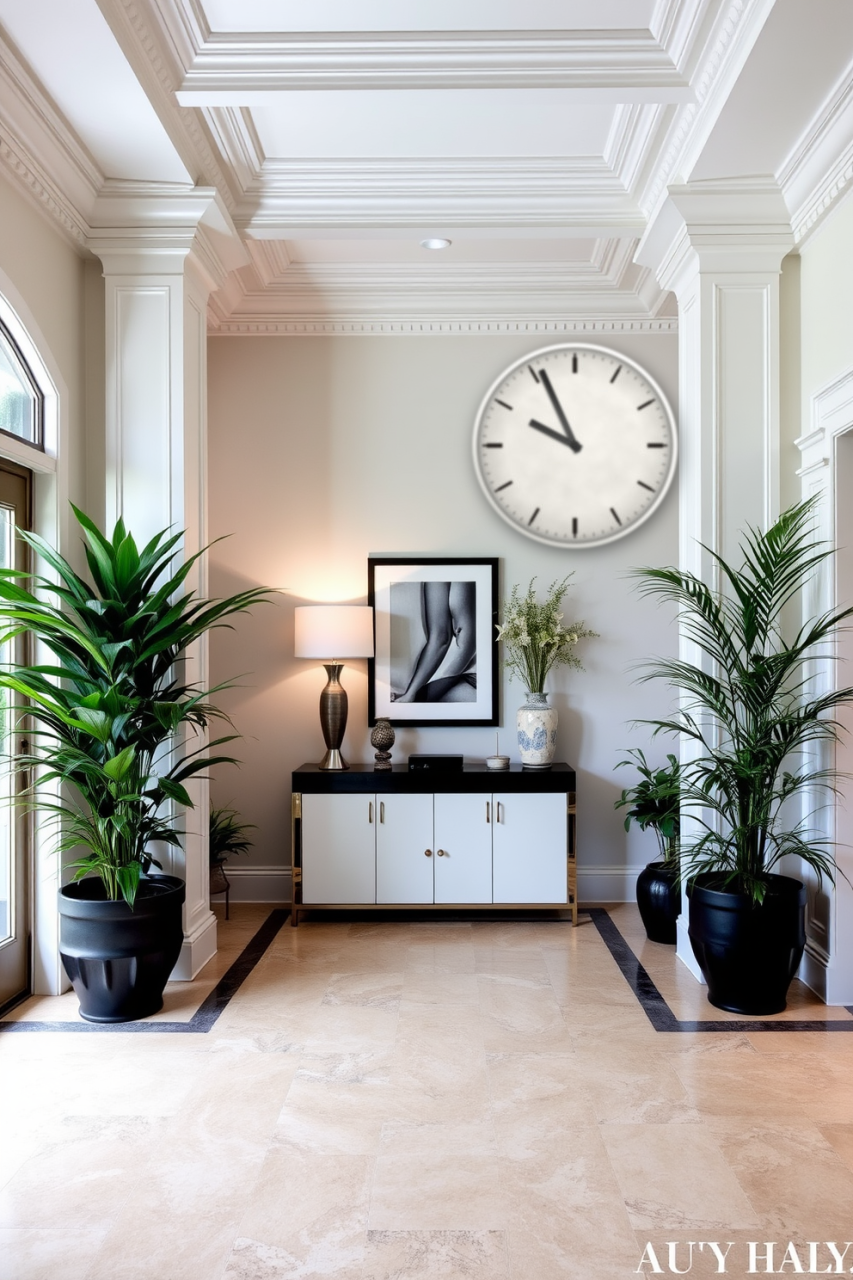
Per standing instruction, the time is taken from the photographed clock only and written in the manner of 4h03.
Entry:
9h56
